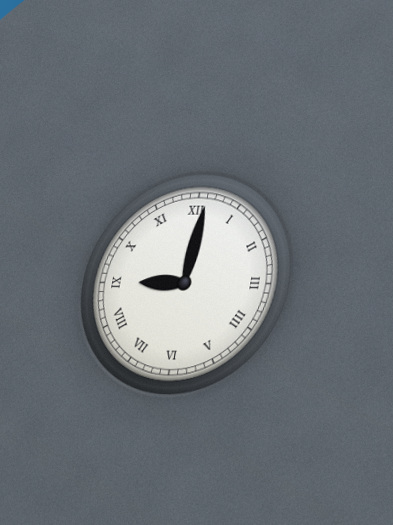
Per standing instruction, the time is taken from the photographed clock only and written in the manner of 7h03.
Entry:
9h01
